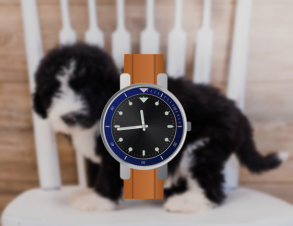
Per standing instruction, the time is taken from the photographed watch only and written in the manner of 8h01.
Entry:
11h44
